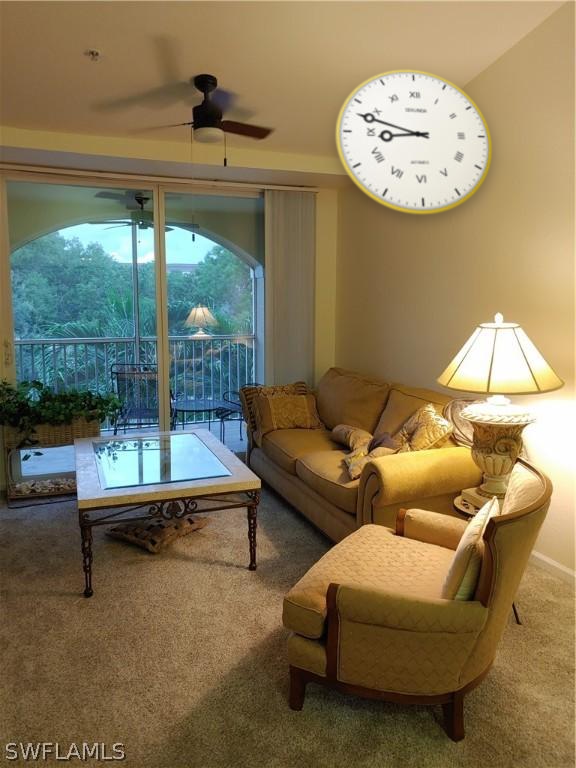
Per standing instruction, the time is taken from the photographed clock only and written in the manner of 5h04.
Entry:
8h48
